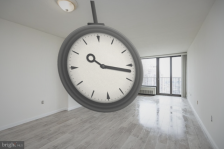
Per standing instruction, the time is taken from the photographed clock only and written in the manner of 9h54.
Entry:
10h17
